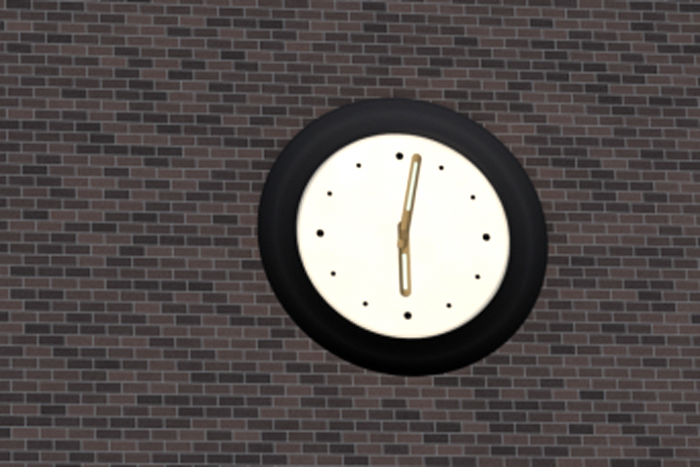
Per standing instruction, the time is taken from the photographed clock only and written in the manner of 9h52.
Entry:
6h02
